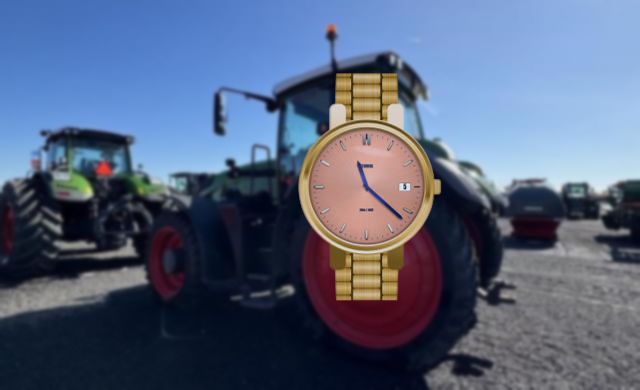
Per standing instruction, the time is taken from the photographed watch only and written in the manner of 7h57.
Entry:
11h22
